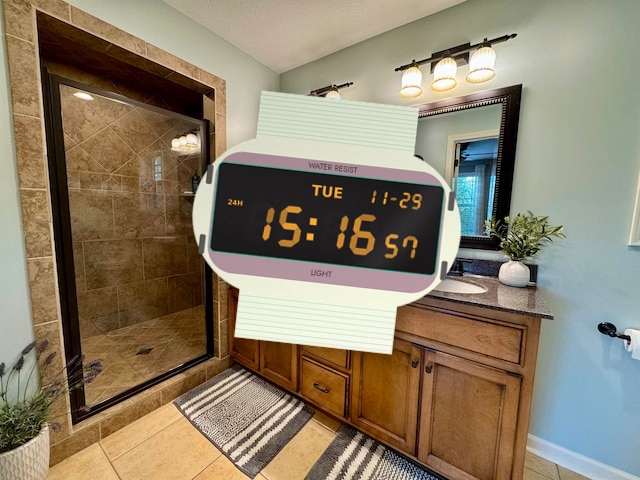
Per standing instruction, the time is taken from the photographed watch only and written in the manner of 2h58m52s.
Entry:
15h16m57s
